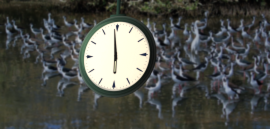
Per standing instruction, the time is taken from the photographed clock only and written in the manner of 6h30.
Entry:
5h59
